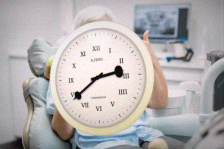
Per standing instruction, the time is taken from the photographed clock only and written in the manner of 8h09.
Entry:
2h39
